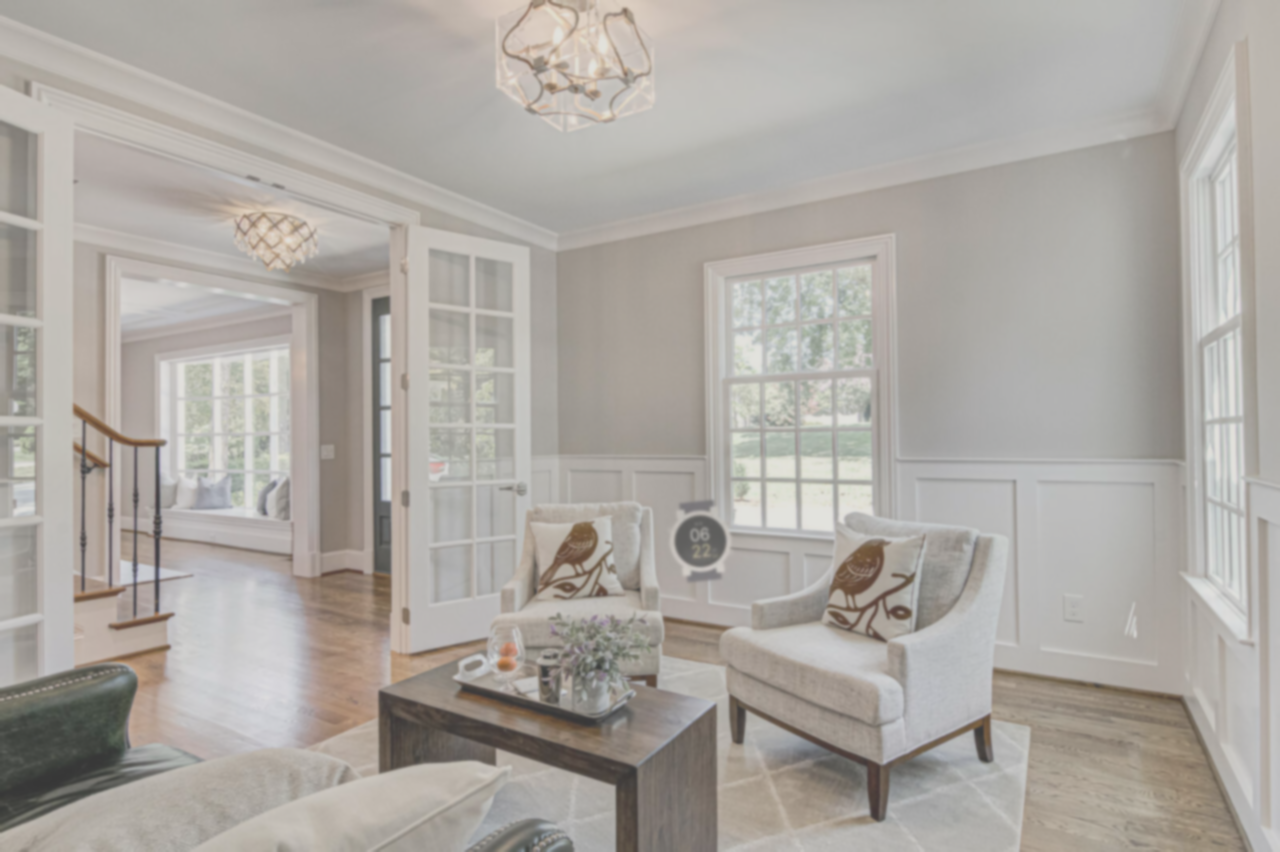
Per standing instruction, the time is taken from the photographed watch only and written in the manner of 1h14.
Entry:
6h22
